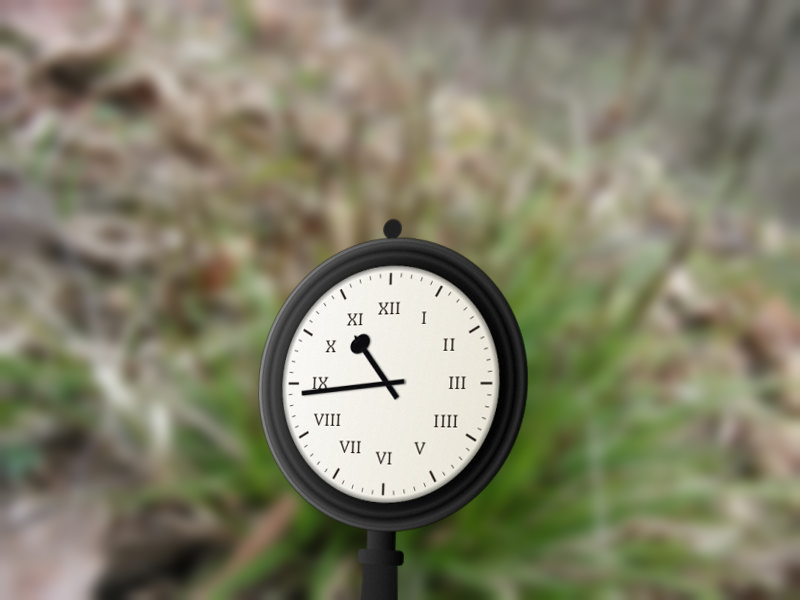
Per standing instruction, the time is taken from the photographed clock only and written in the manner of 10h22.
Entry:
10h44
